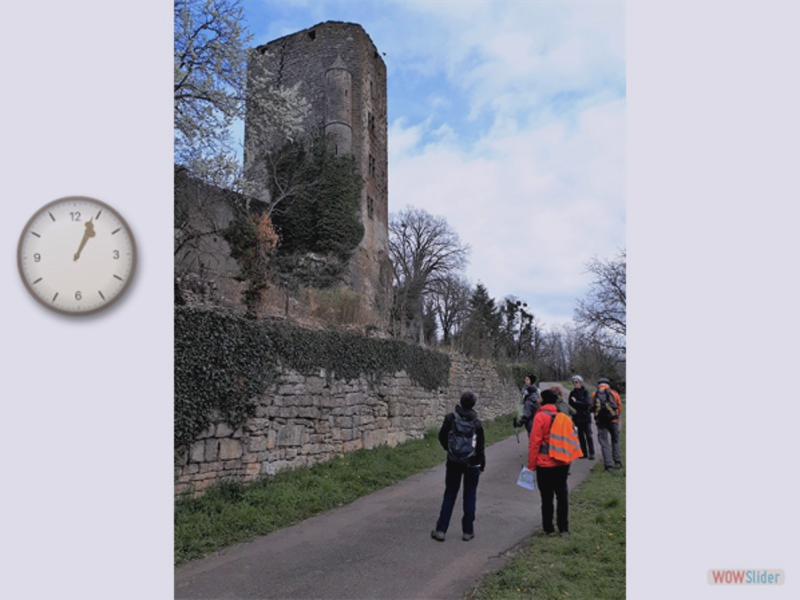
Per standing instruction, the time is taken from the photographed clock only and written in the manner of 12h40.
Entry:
1h04
